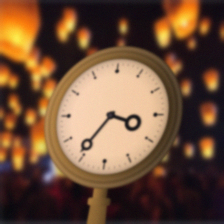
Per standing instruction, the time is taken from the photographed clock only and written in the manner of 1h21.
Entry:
3h36
